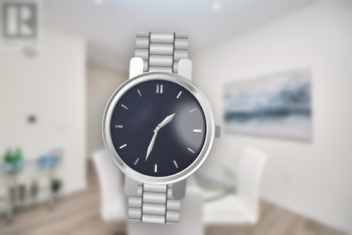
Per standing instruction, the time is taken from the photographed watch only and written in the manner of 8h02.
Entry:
1h33
